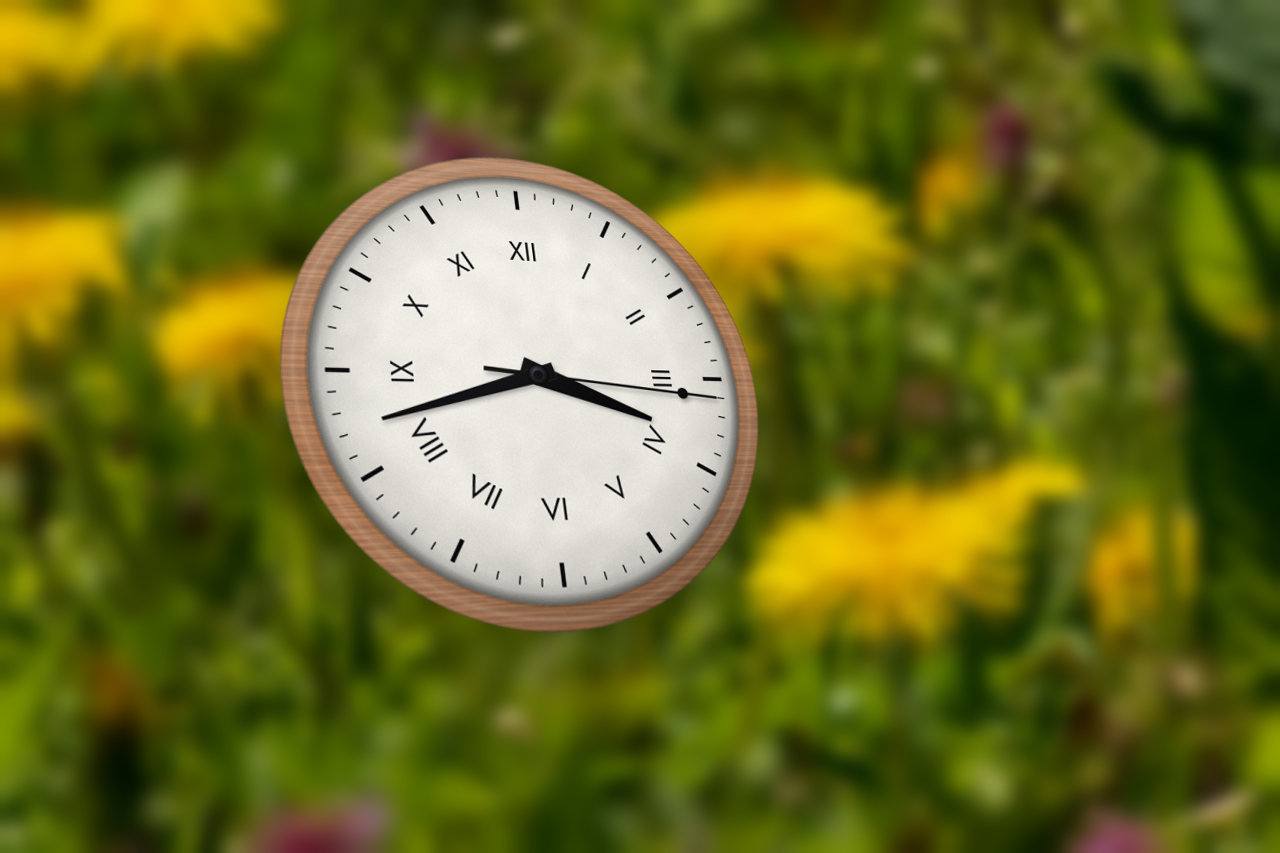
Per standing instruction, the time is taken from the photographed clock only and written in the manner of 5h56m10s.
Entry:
3h42m16s
